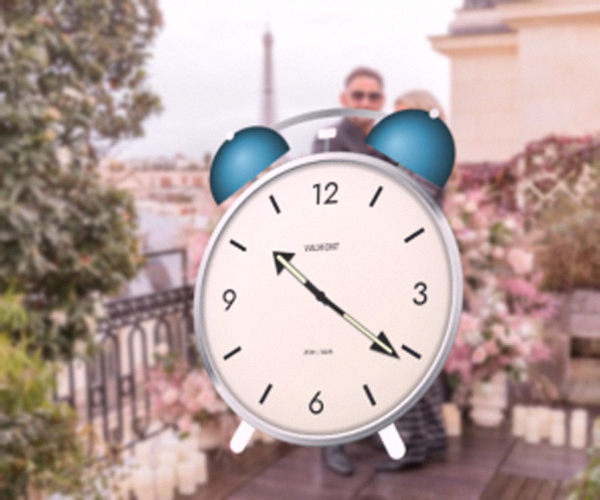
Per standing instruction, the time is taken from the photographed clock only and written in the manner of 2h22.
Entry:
10h21
